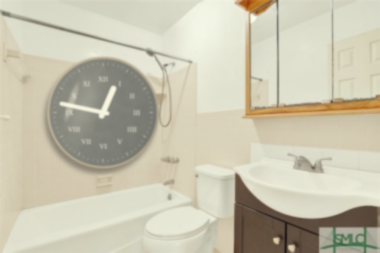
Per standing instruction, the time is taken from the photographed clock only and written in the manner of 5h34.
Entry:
12h47
